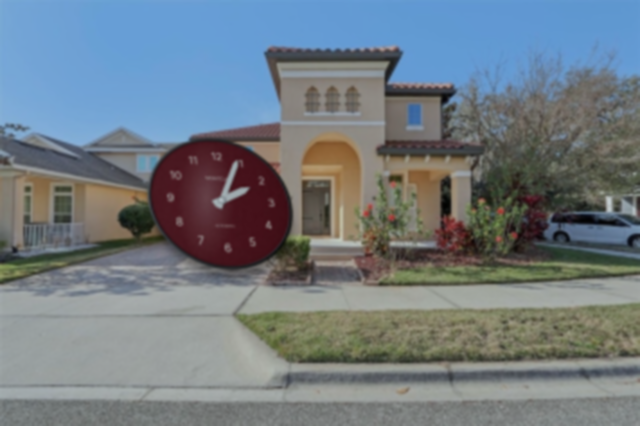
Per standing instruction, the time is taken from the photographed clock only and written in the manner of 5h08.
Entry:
2h04
